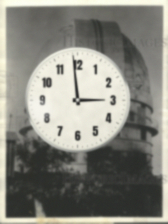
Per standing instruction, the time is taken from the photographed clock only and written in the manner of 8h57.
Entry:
2h59
